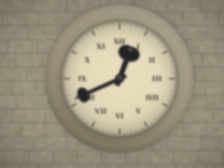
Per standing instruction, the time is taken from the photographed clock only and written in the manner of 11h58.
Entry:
12h41
